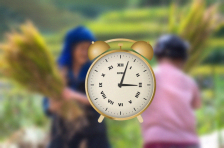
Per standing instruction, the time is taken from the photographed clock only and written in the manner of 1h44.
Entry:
3h03
